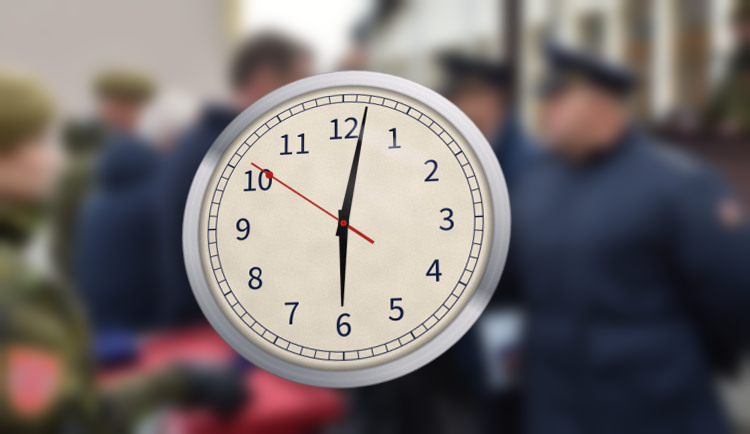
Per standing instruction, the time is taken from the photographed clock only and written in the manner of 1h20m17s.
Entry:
6h01m51s
